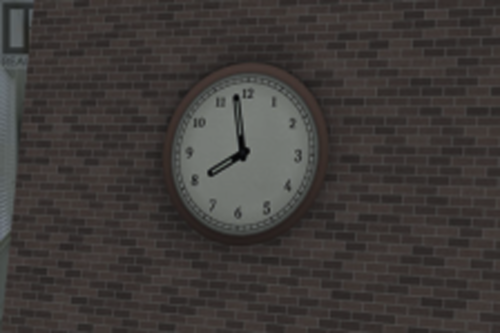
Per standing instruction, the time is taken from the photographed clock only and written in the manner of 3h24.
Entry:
7h58
